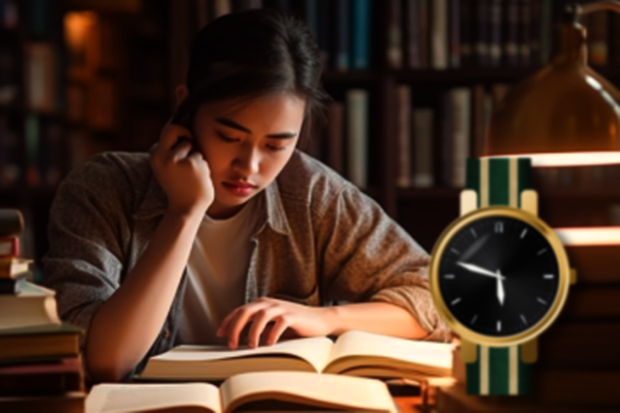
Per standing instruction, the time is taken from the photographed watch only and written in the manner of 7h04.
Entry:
5h48
